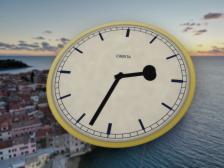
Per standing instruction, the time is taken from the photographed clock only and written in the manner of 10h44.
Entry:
2h33
